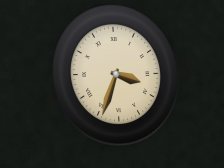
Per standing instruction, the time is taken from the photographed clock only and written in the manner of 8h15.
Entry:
3h34
